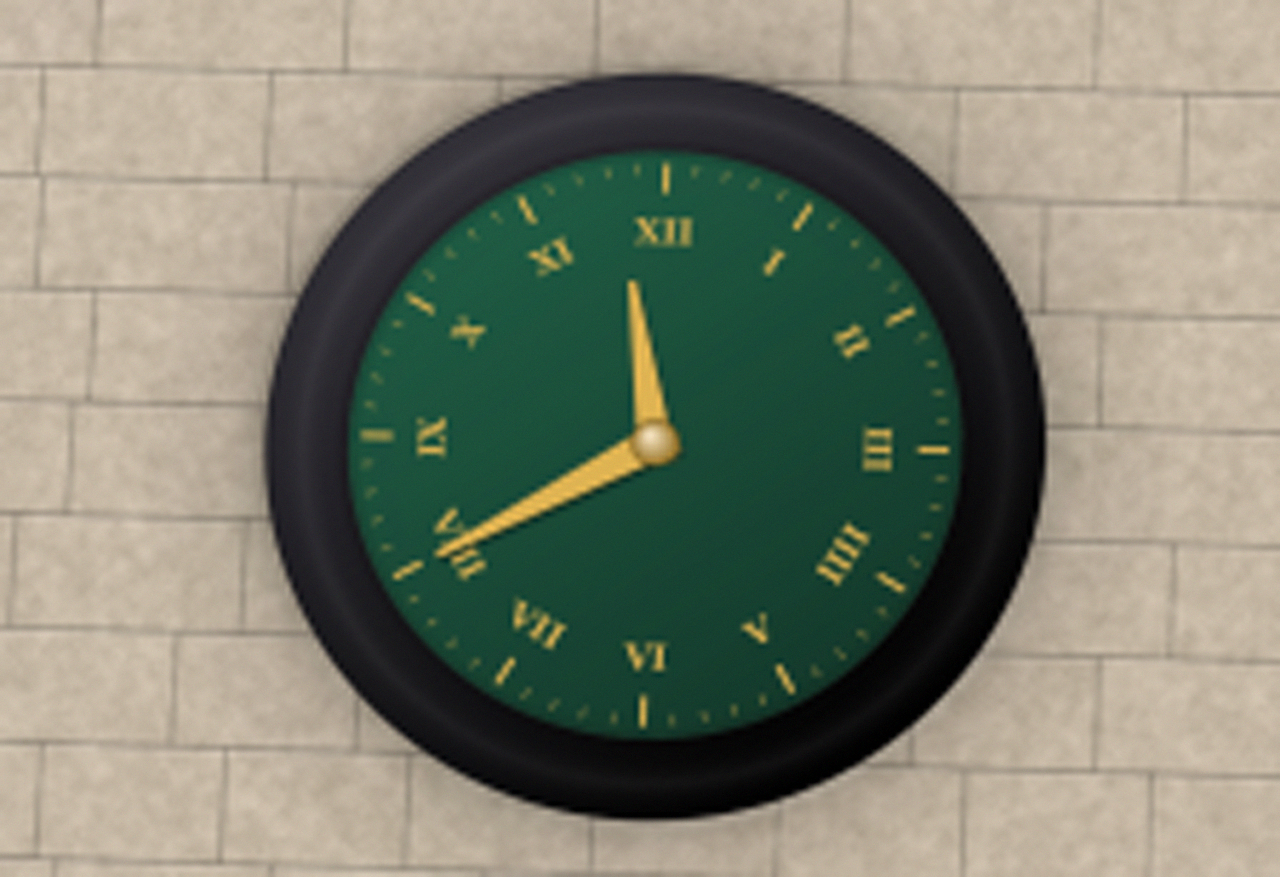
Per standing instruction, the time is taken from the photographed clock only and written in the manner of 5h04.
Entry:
11h40
